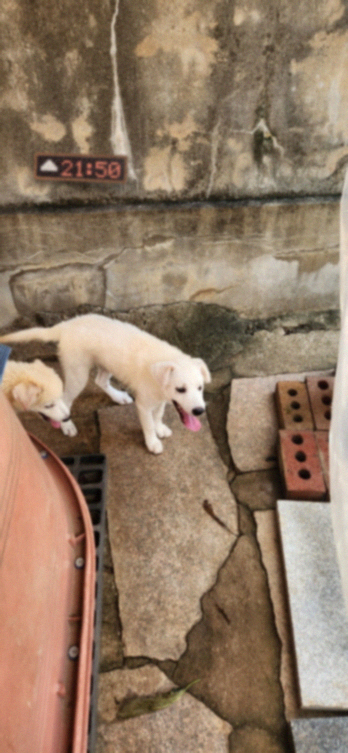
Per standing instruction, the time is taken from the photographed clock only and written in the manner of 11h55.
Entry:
21h50
